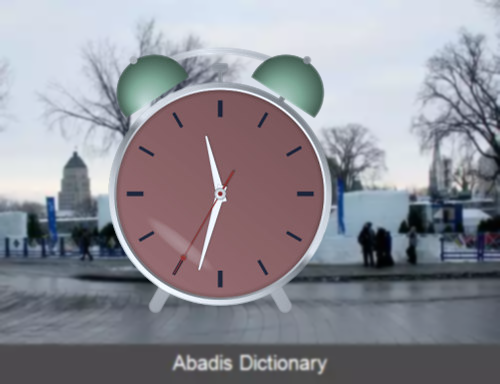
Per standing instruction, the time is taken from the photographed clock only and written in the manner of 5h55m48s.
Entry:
11h32m35s
